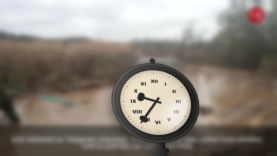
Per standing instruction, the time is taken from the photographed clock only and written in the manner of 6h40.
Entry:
9h36
